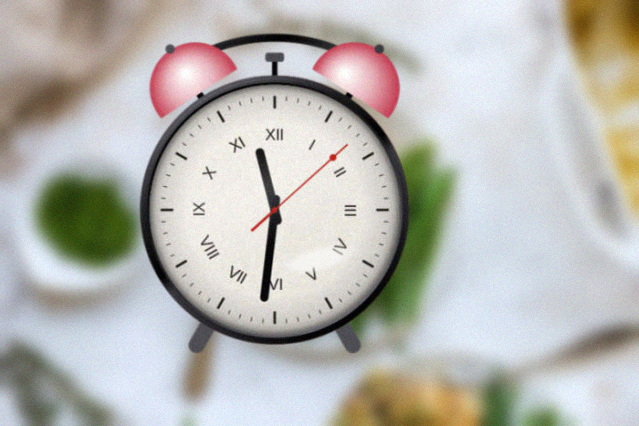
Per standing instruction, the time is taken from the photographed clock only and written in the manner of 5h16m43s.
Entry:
11h31m08s
